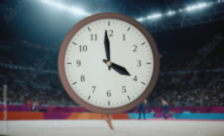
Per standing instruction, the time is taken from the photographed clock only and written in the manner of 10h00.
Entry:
3h59
